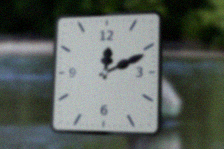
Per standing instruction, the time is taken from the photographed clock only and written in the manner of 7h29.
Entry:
12h11
